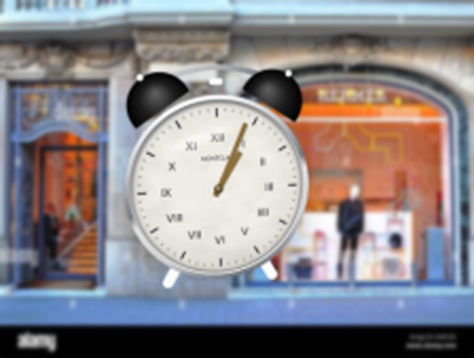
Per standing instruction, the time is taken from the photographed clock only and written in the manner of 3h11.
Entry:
1h04
